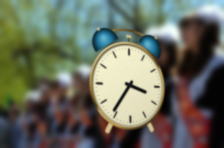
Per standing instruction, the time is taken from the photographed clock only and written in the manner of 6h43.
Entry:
3h36
